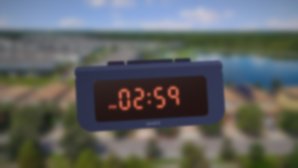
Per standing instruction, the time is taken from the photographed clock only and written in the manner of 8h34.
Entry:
2h59
